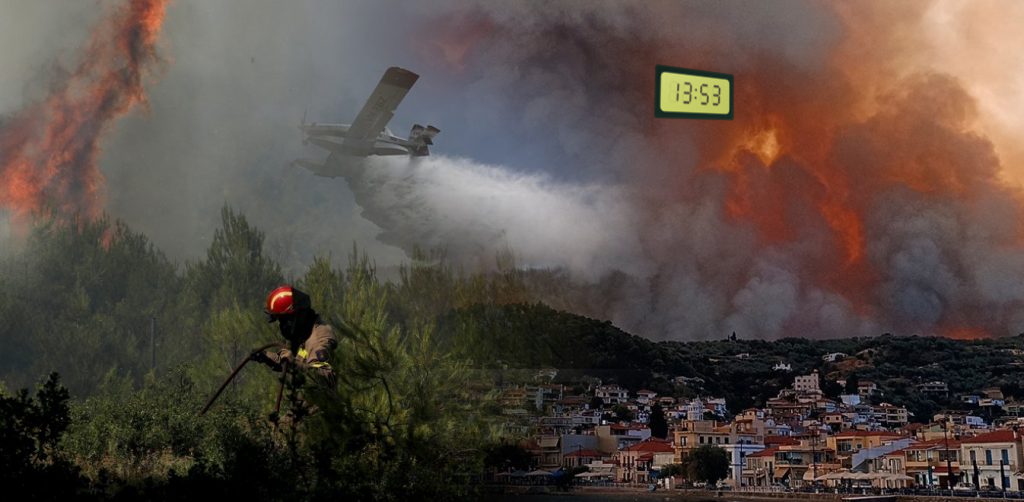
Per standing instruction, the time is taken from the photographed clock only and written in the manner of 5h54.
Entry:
13h53
